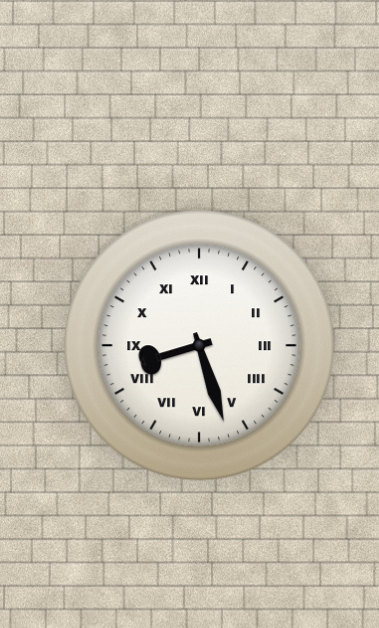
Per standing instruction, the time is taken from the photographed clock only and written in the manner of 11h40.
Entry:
8h27
